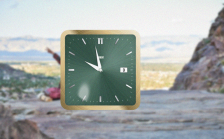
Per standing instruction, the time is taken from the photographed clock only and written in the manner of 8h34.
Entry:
9h58
